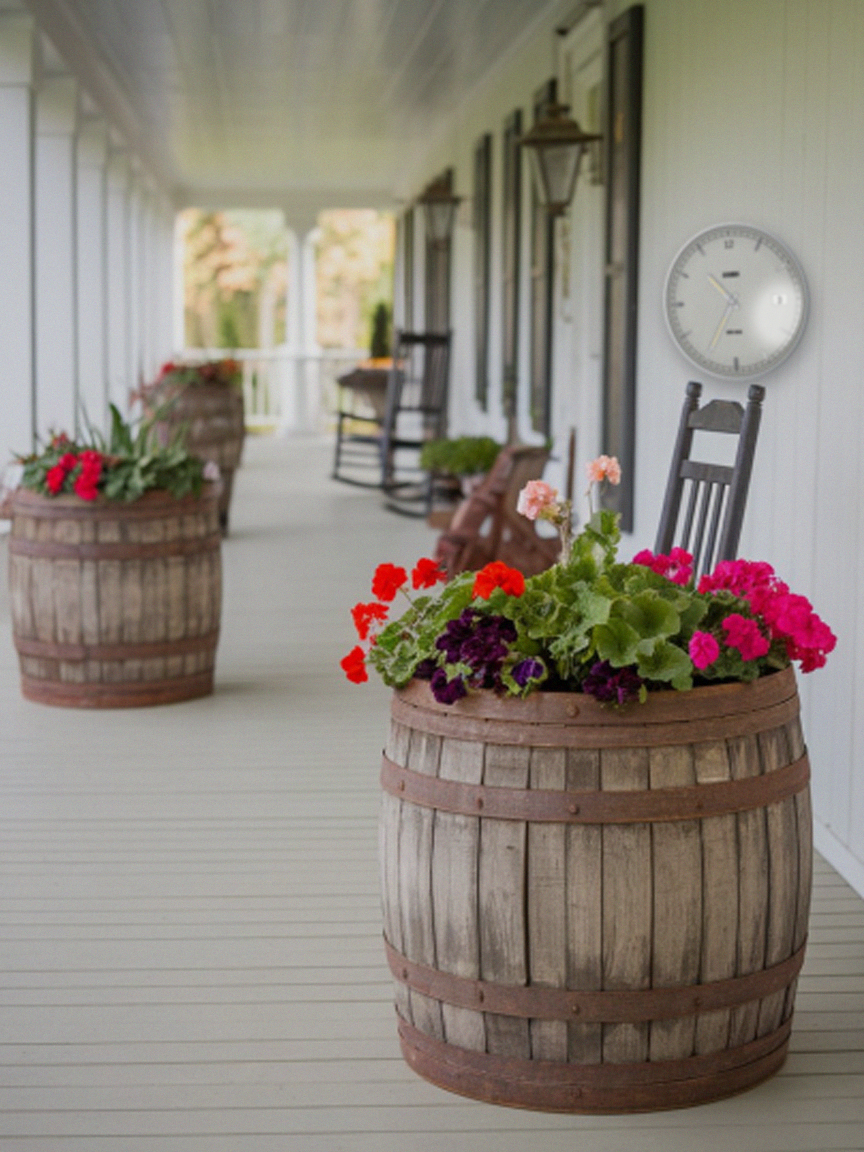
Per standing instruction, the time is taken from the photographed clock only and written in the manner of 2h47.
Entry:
10h35
